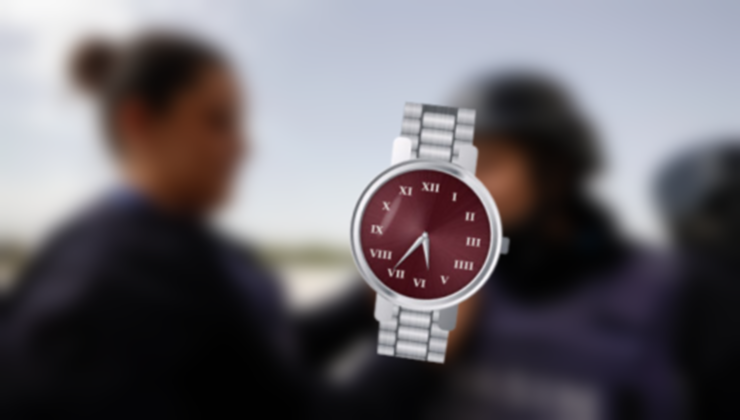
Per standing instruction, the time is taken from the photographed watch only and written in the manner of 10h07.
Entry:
5h36
